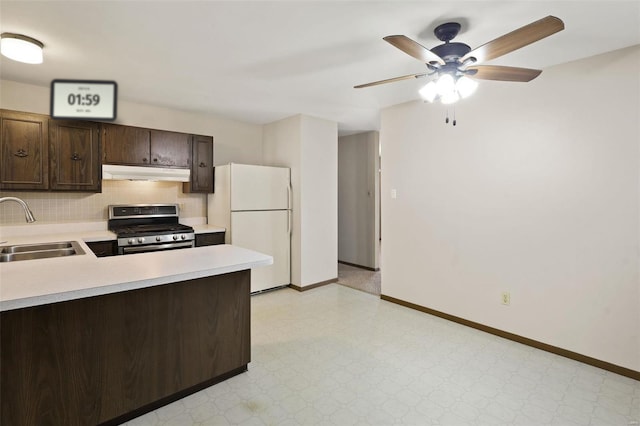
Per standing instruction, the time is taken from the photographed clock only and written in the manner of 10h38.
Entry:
1h59
